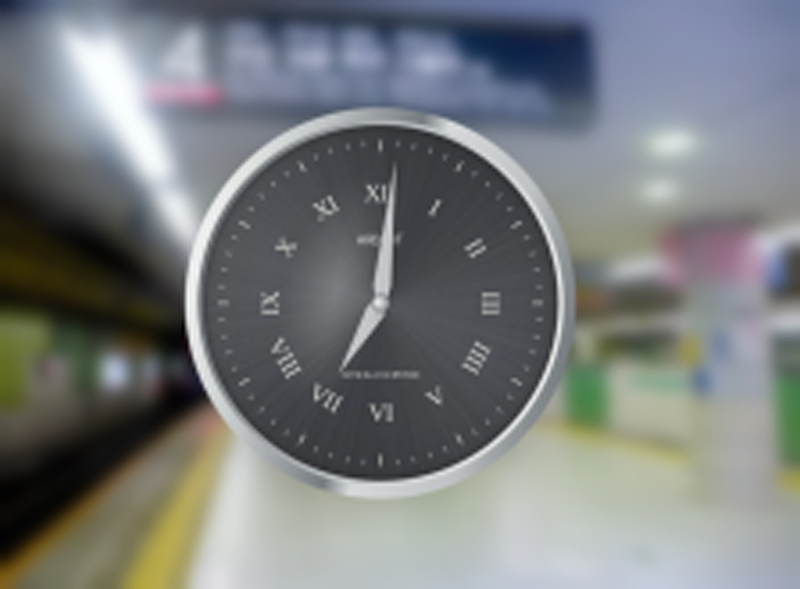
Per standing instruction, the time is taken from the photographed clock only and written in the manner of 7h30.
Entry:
7h01
